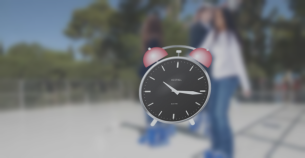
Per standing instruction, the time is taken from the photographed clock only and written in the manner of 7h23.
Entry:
10h16
